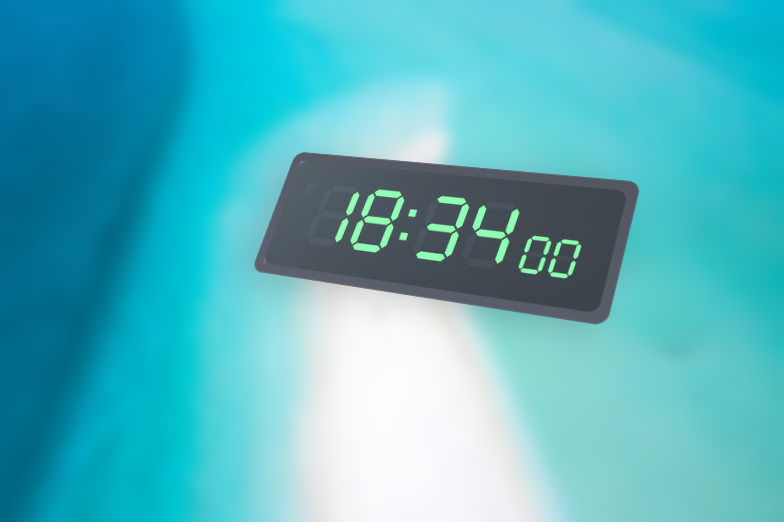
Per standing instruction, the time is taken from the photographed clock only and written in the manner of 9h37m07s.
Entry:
18h34m00s
